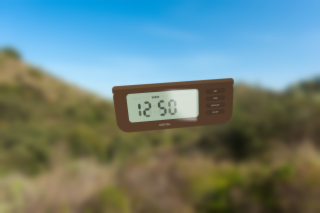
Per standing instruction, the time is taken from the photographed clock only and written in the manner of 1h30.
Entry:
12h50
